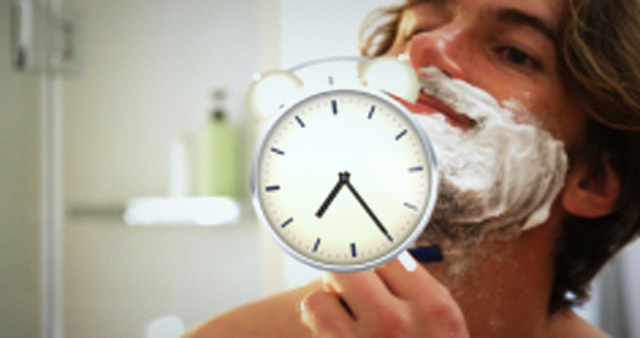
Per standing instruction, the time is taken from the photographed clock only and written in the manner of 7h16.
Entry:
7h25
